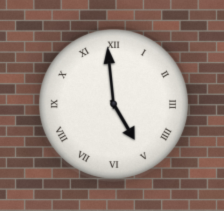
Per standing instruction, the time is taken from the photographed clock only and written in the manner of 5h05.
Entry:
4h59
